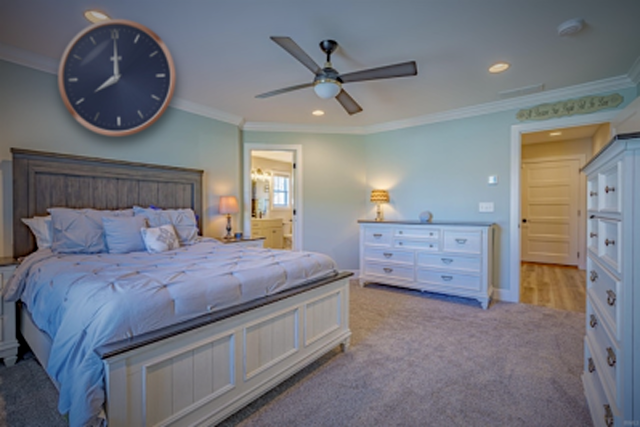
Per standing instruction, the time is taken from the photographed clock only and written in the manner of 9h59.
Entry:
8h00
